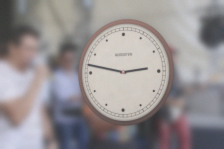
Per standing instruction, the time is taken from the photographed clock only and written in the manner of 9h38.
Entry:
2h47
